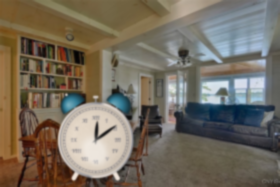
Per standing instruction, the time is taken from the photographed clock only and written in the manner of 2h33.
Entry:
12h09
